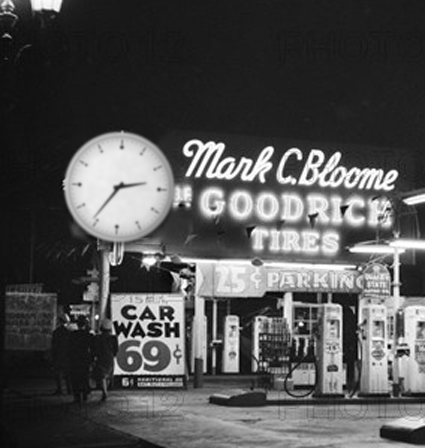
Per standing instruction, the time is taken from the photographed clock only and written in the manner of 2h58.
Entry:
2h36
